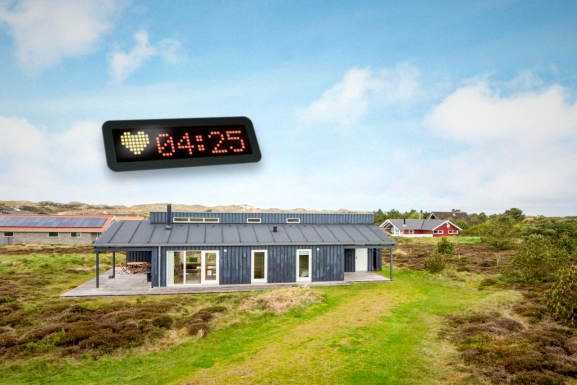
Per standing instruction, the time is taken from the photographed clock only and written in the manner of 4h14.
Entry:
4h25
